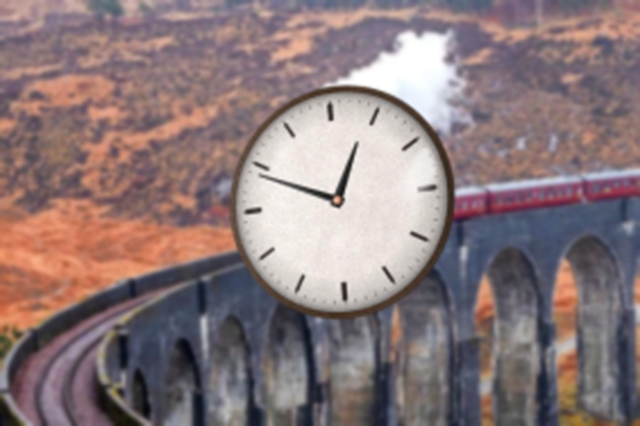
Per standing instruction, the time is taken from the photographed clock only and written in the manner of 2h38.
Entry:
12h49
